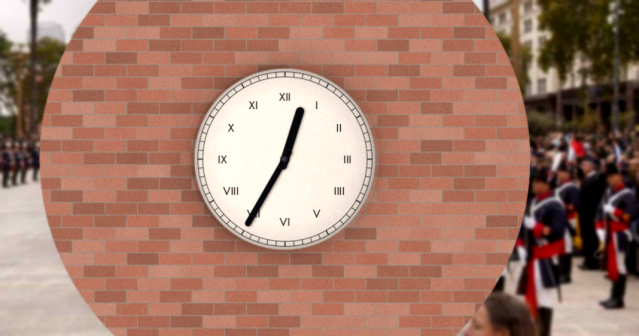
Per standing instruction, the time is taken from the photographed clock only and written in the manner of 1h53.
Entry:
12h35
